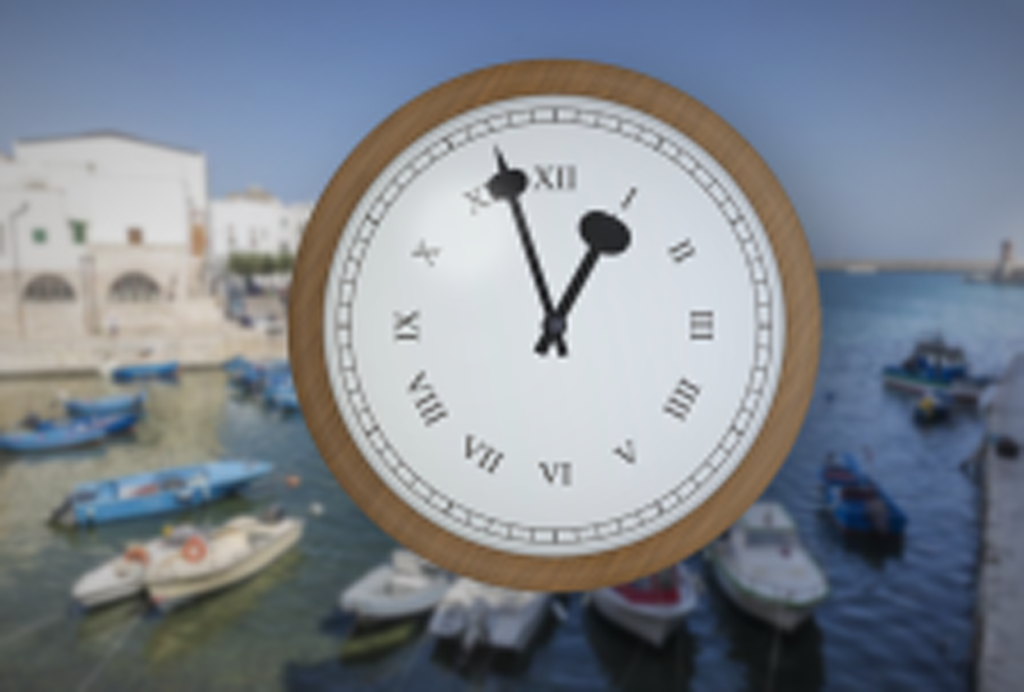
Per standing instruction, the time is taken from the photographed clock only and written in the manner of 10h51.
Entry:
12h57
